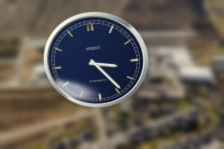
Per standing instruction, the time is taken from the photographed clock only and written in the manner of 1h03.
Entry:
3h24
